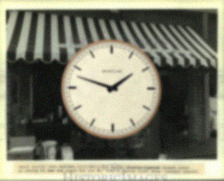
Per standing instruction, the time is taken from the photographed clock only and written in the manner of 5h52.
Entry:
1h48
